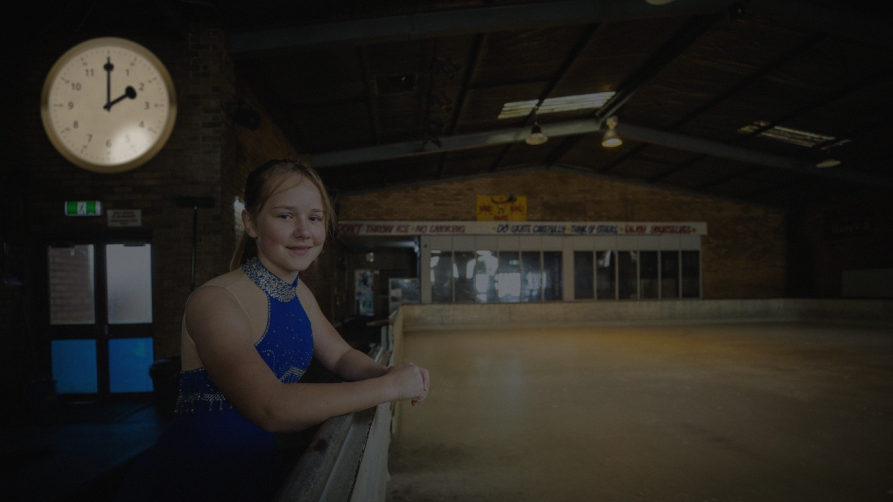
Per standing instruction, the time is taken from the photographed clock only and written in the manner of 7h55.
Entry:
2h00
